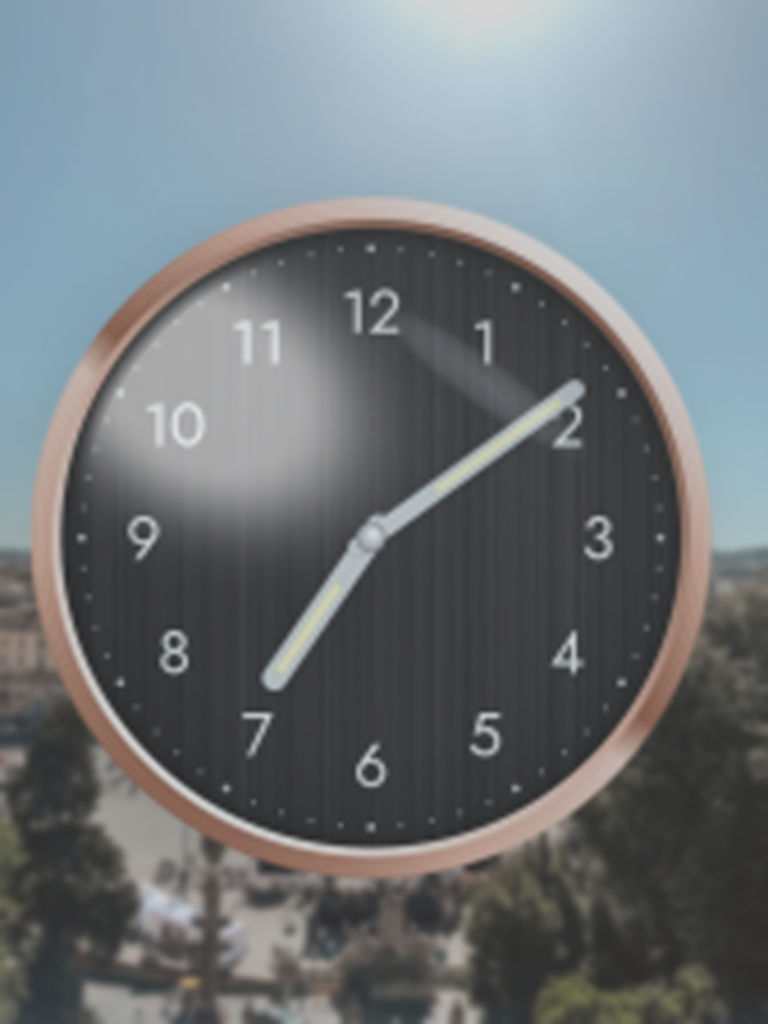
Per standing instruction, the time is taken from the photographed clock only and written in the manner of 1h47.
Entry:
7h09
